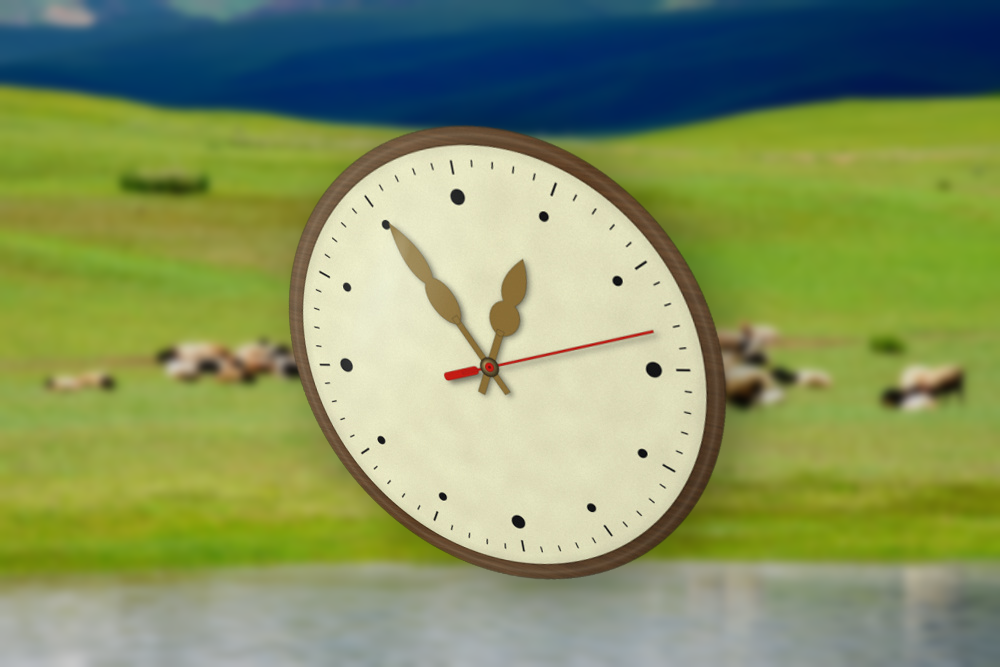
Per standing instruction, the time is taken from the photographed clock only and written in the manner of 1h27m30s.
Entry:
12h55m13s
